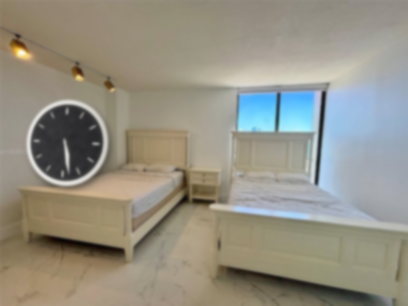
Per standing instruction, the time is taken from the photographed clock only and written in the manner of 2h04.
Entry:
5h28
